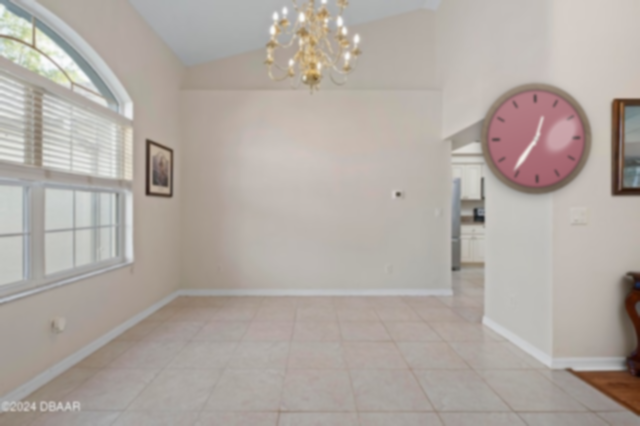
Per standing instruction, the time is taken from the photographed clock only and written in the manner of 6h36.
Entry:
12h36
